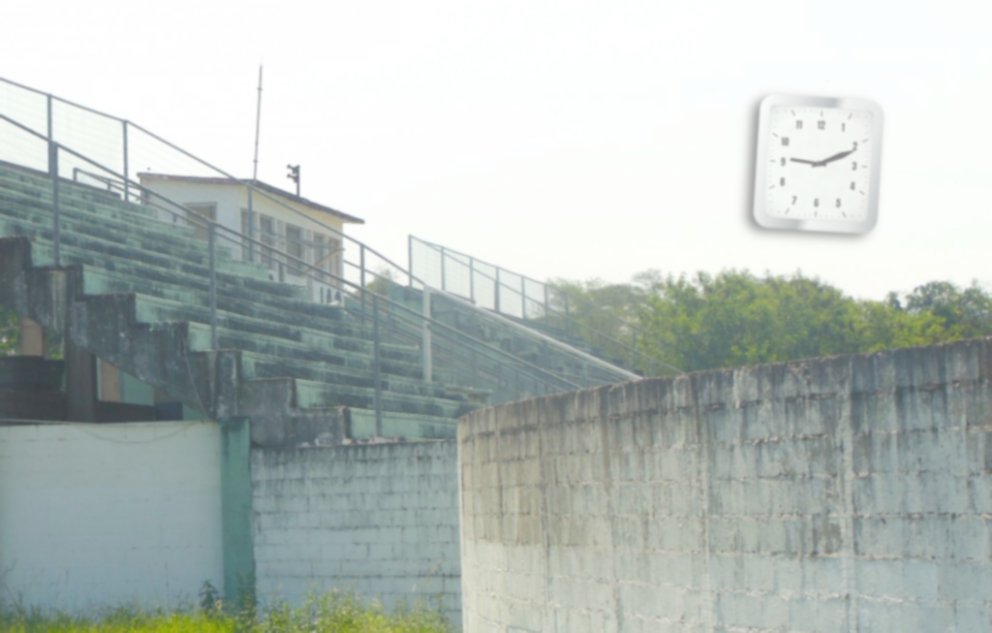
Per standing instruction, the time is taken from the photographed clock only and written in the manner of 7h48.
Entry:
9h11
